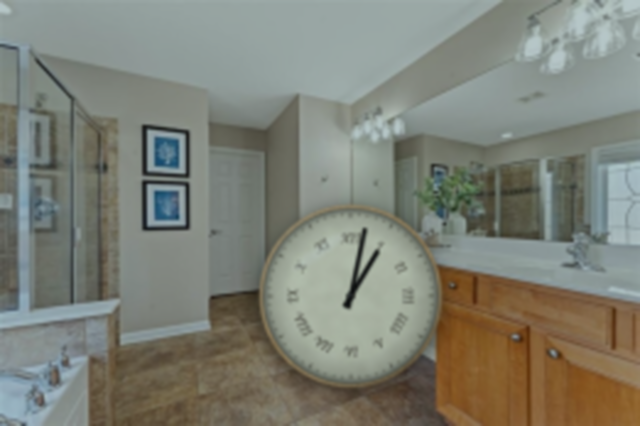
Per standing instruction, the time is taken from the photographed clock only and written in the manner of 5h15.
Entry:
1h02
